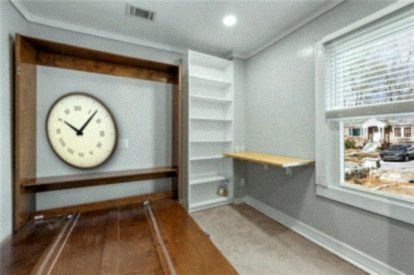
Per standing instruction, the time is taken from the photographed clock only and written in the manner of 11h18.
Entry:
10h07
